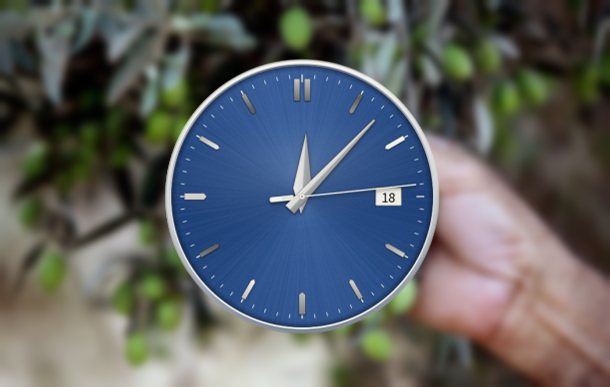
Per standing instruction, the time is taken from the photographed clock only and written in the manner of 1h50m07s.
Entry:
12h07m14s
